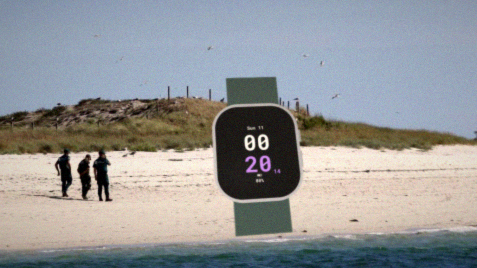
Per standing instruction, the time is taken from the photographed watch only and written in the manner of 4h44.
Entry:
0h20
